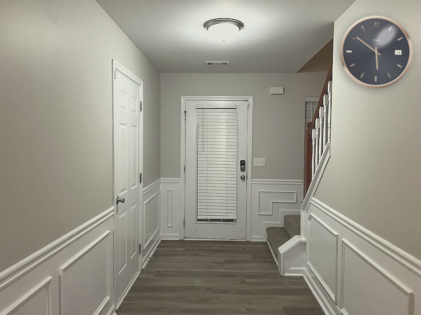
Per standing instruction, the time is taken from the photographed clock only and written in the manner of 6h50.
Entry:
5h51
